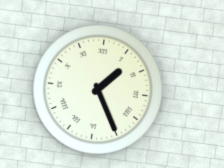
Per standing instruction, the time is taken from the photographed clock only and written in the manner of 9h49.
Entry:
1h25
